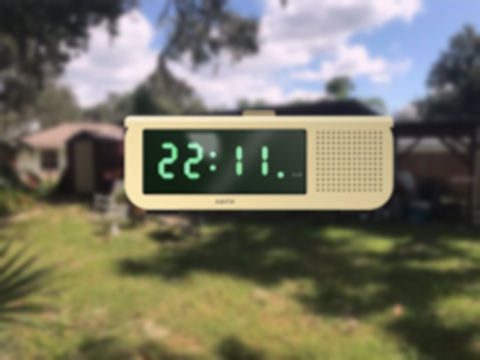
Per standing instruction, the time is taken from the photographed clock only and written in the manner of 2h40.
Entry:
22h11
